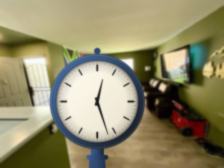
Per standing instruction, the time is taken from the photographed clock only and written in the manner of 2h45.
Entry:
12h27
